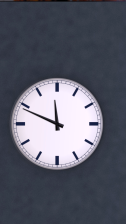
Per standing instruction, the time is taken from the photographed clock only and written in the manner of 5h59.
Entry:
11h49
